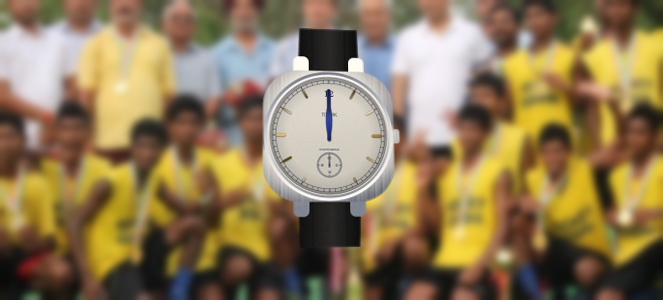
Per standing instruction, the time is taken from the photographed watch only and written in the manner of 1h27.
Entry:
12h00
